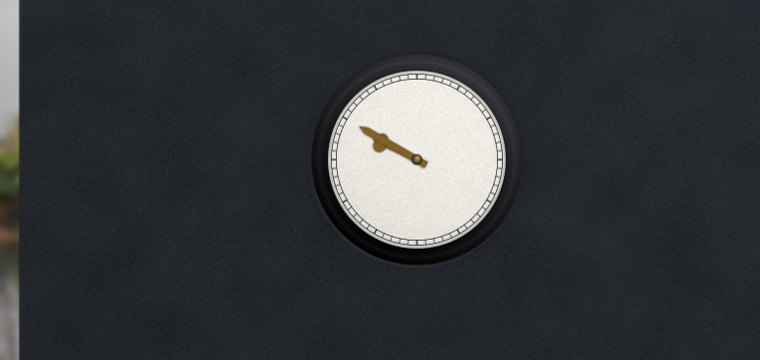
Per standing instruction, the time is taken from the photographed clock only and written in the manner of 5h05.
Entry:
9h50
